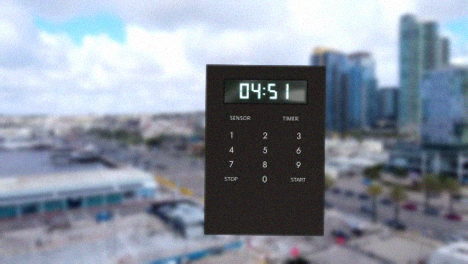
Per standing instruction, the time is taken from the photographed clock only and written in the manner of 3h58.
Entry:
4h51
